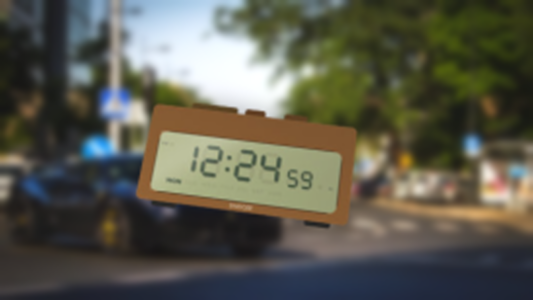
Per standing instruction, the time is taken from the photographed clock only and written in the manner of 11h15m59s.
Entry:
12h24m59s
